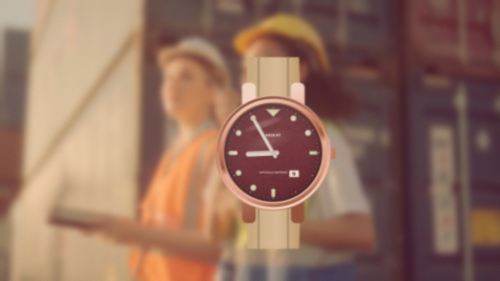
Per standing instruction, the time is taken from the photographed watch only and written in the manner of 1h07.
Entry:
8h55
